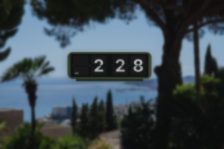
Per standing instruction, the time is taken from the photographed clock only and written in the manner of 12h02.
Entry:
2h28
